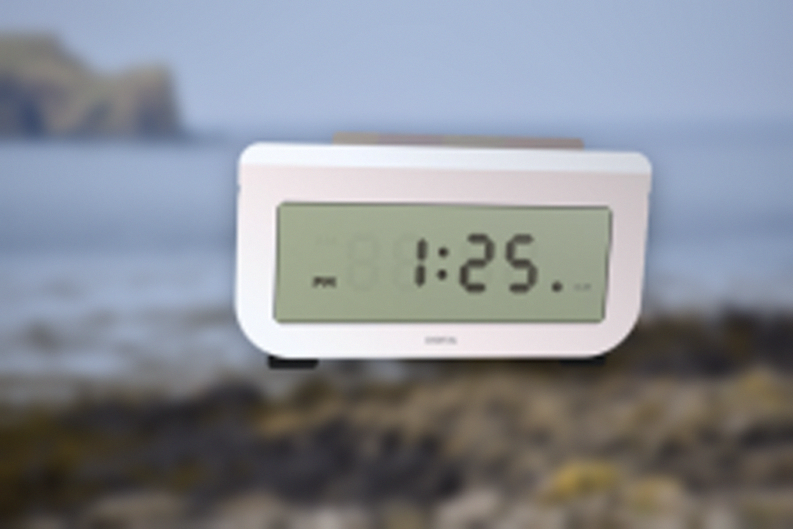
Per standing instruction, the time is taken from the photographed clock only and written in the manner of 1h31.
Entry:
1h25
